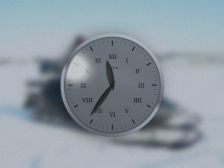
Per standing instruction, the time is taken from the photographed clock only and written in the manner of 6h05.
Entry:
11h36
